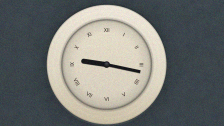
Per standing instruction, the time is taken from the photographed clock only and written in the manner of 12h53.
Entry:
9h17
